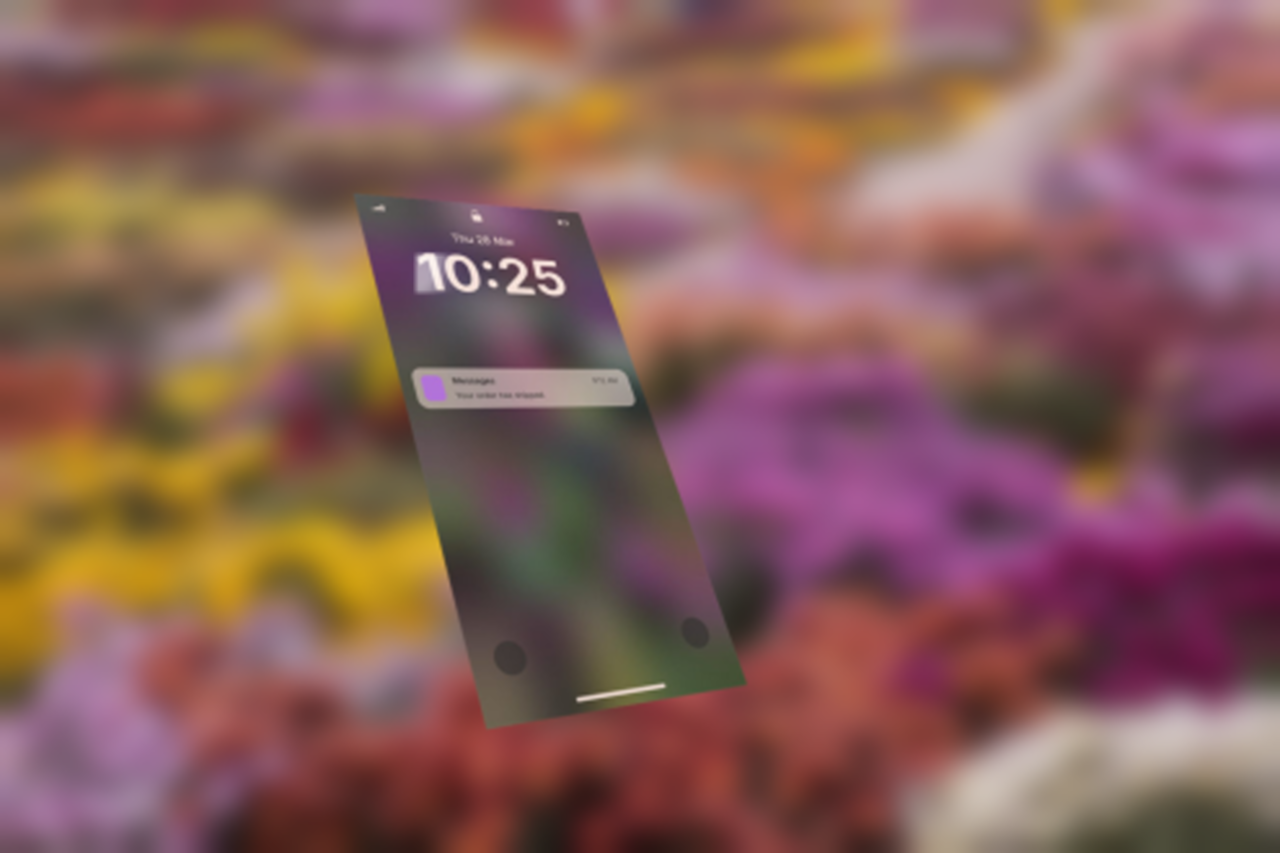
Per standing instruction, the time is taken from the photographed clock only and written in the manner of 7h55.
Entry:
10h25
